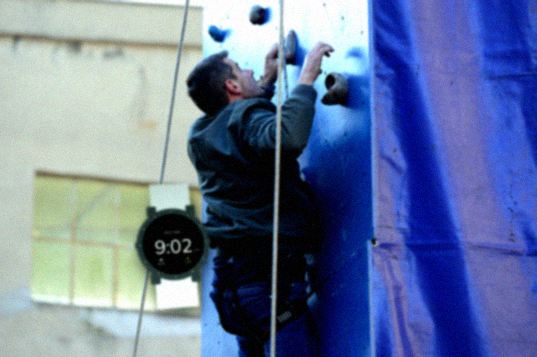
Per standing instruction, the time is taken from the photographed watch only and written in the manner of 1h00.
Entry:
9h02
